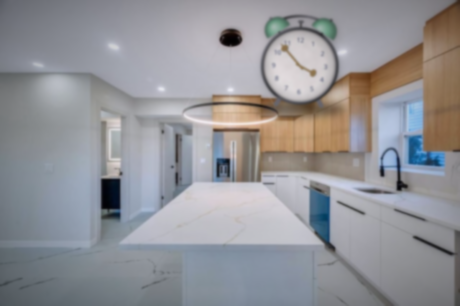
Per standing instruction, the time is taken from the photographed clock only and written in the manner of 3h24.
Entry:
3h53
